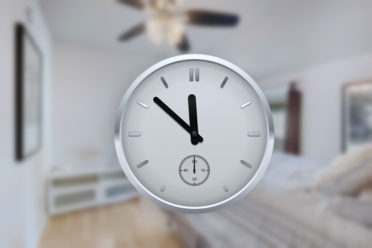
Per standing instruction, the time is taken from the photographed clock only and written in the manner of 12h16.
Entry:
11h52
